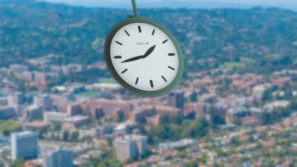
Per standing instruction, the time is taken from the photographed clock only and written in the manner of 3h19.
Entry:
1h43
